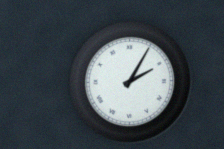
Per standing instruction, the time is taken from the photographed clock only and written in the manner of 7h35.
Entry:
2h05
